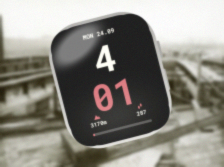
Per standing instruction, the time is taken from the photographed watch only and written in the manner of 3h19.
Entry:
4h01
